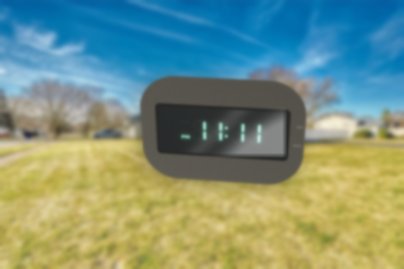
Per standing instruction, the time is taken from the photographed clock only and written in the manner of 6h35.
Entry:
11h11
